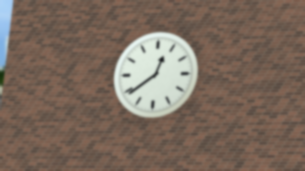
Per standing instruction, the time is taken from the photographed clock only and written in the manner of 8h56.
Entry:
12h39
